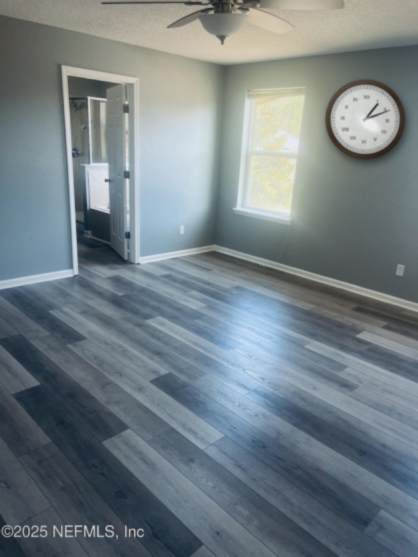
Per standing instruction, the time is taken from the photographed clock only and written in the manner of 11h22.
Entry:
1h11
